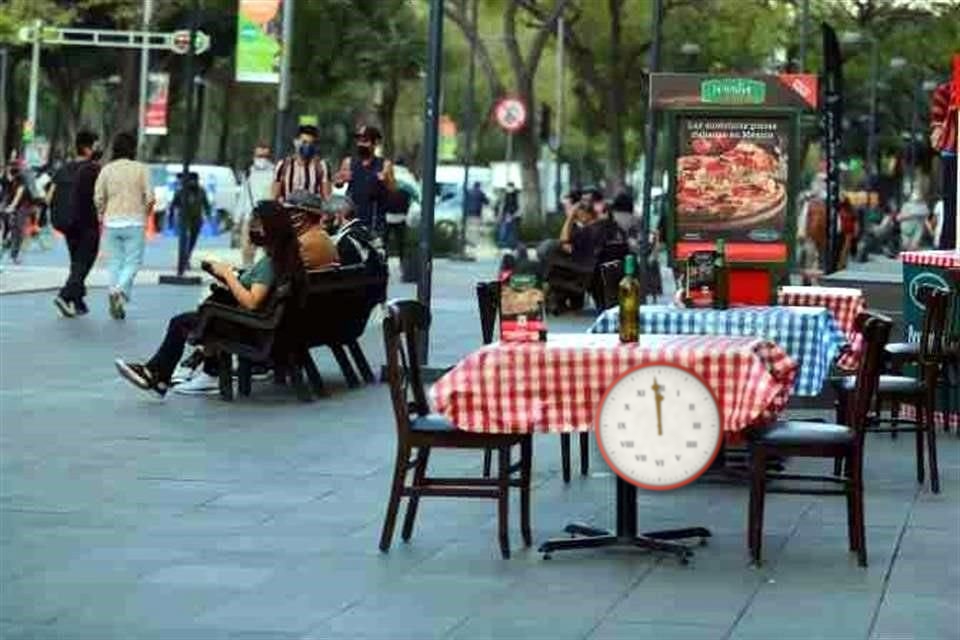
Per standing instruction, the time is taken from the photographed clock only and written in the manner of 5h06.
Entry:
11h59
